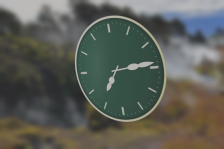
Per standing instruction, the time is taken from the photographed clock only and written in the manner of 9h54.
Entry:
7h14
